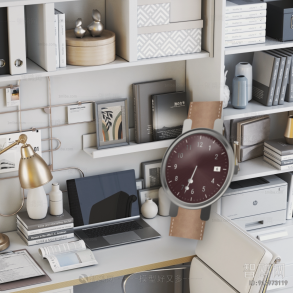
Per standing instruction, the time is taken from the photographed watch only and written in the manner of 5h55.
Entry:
6h33
